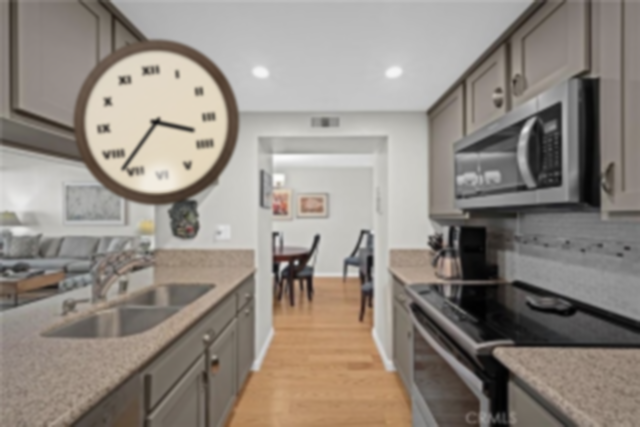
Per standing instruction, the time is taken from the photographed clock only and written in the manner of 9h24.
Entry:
3h37
